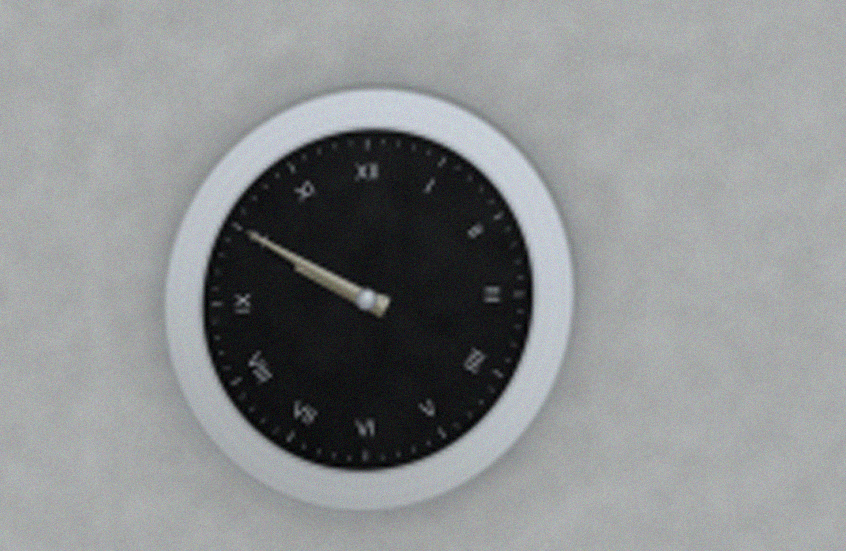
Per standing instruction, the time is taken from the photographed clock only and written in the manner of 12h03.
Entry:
9h50
